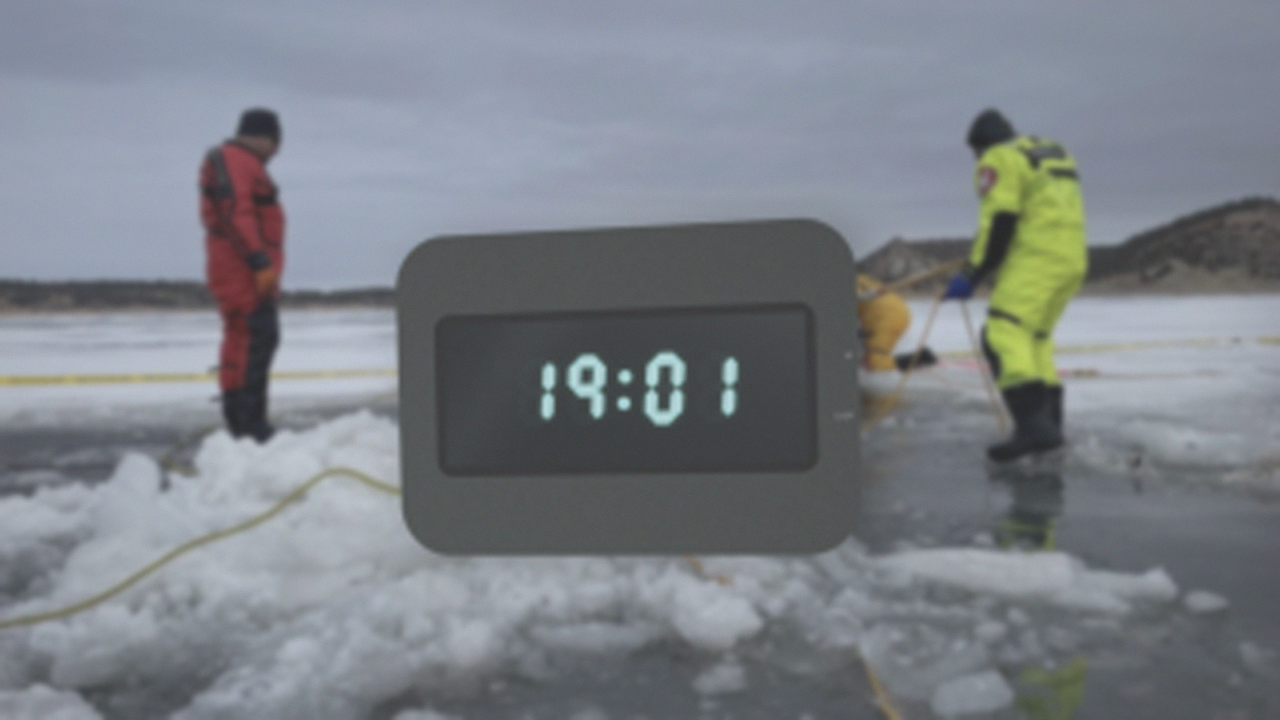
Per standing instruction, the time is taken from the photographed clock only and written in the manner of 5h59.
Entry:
19h01
